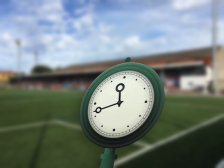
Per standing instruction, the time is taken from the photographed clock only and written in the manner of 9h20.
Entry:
11h42
